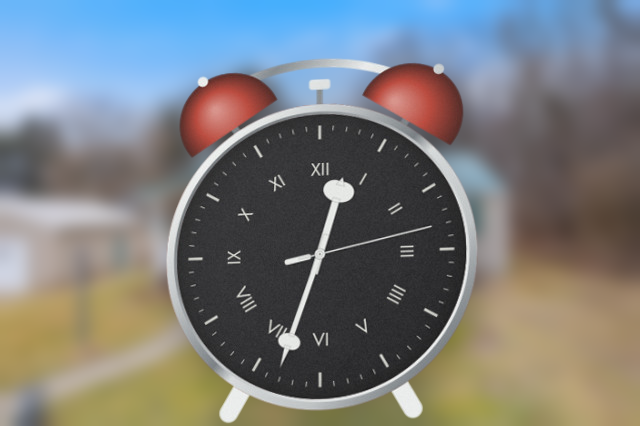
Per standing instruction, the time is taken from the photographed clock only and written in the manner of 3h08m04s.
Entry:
12h33m13s
